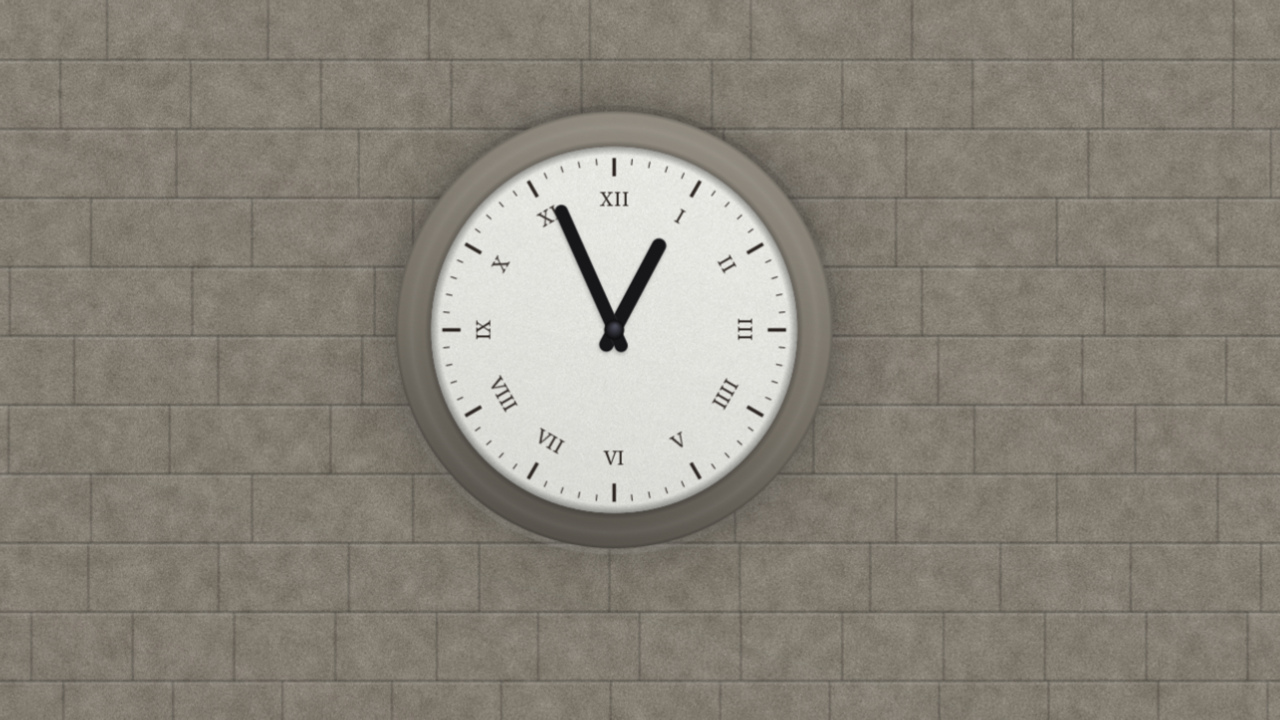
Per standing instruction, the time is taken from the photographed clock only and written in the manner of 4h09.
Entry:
12h56
